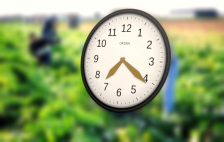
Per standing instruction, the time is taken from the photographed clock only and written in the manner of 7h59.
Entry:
7h21
